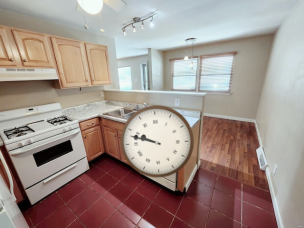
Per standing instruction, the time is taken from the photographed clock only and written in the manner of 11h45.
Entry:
9h48
